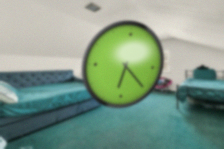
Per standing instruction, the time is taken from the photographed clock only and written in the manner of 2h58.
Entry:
6h22
